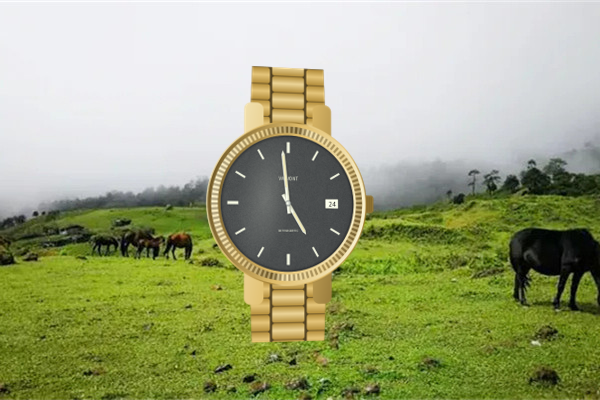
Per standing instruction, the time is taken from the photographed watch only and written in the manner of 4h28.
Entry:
4h59
